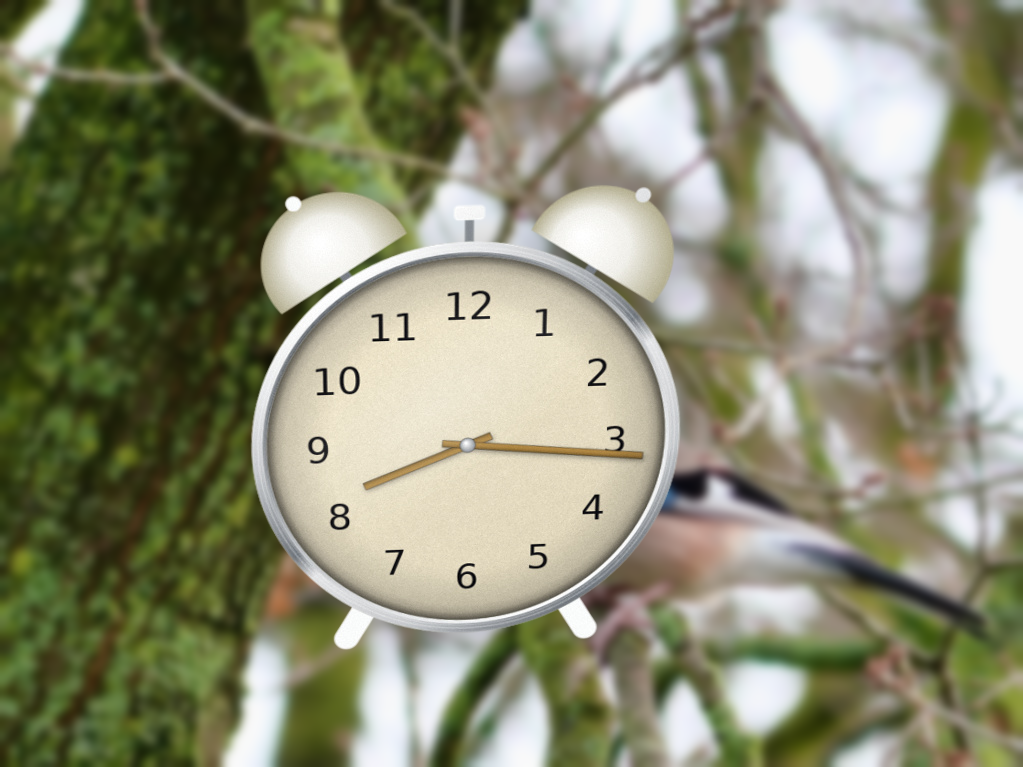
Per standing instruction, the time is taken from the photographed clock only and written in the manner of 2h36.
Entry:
8h16
